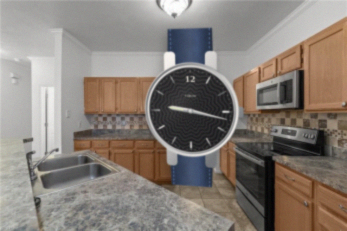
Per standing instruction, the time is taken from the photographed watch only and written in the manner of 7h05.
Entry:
9h17
